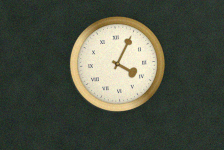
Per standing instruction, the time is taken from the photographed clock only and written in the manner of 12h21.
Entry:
4h05
